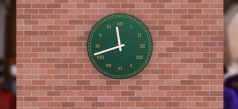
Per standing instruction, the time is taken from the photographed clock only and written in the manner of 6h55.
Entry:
11h42
